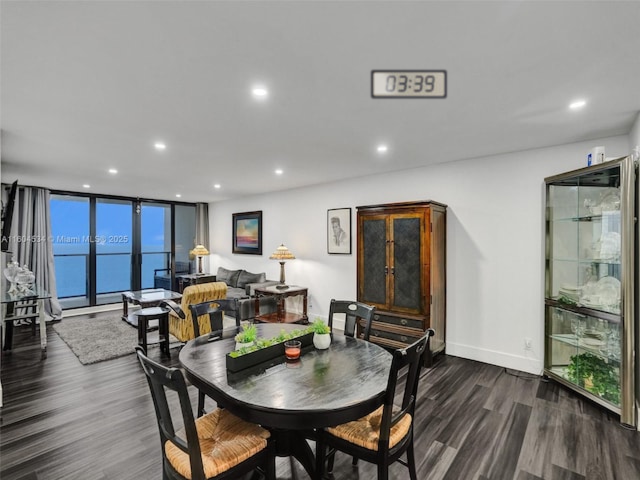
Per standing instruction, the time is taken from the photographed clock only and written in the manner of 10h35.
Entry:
3h39
